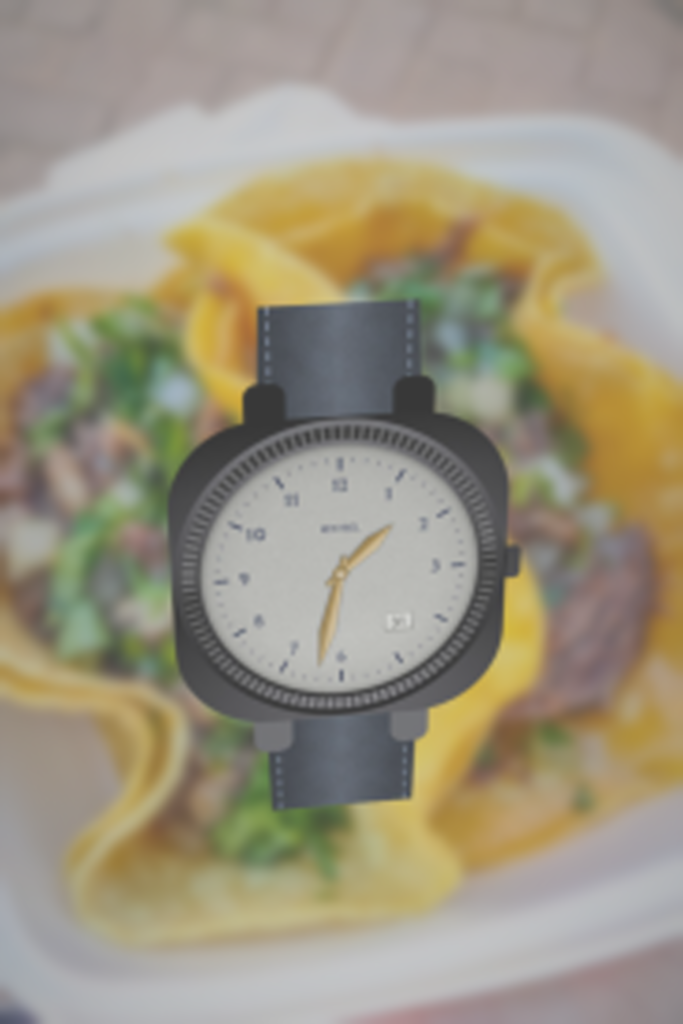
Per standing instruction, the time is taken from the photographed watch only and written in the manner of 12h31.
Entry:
1h32
